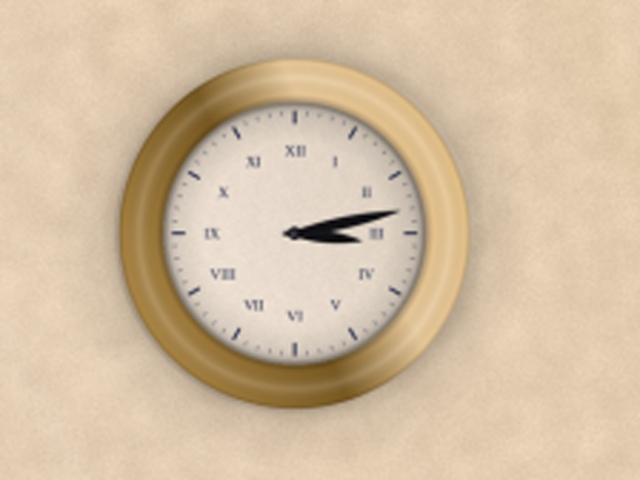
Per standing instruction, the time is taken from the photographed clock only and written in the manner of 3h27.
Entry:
3h13
